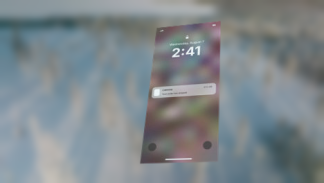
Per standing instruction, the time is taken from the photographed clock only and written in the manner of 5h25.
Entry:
2h41
